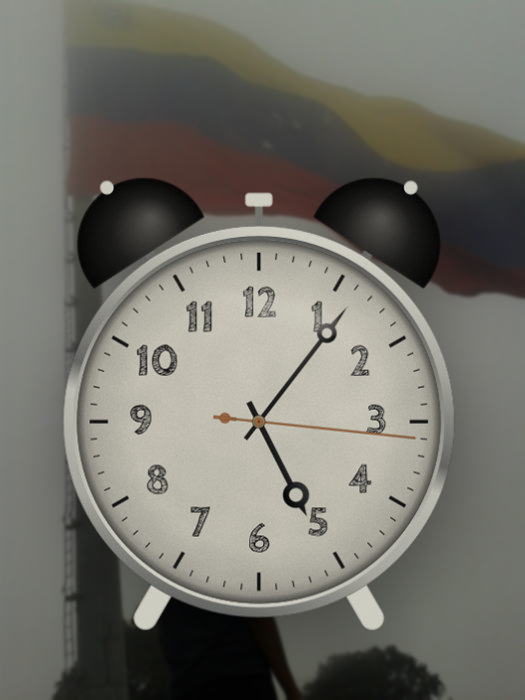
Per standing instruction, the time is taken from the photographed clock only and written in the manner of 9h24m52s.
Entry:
5h06m16s
